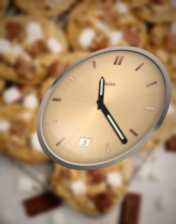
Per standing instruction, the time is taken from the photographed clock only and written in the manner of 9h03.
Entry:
11h22
